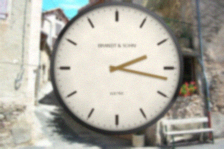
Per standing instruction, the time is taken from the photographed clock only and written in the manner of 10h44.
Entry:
2h17
